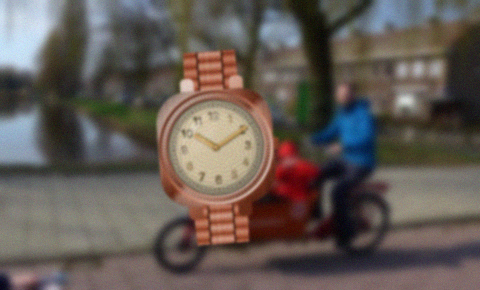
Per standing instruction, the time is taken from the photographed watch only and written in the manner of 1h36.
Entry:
10h10
